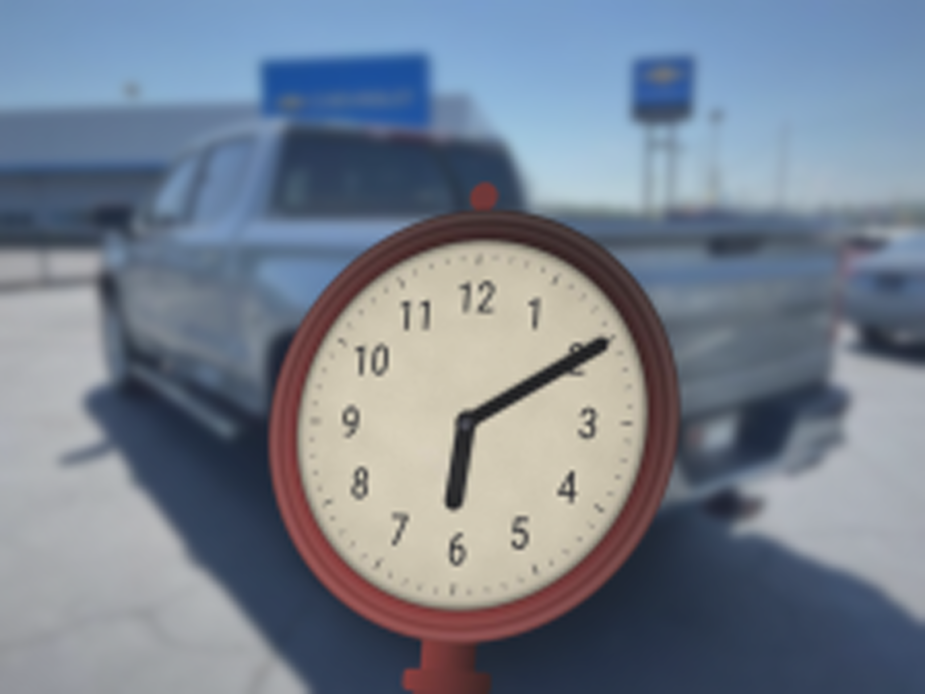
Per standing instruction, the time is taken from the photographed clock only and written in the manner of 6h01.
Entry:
6h10
